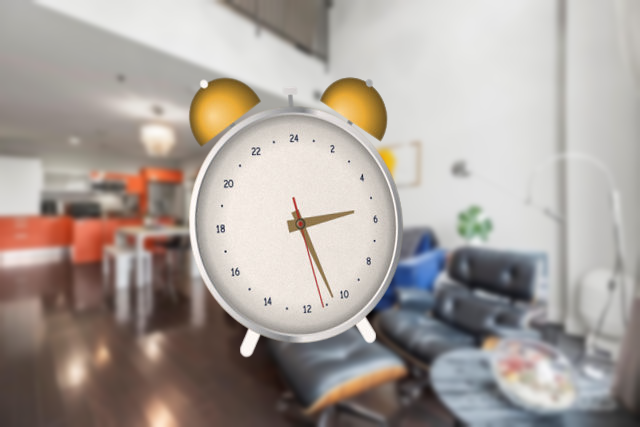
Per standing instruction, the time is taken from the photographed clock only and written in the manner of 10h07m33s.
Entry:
5h26m28s
